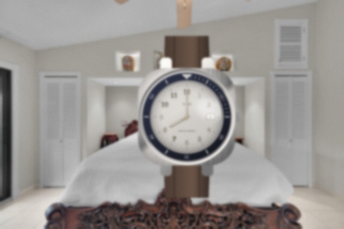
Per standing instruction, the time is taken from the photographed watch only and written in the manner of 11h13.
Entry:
8h00
